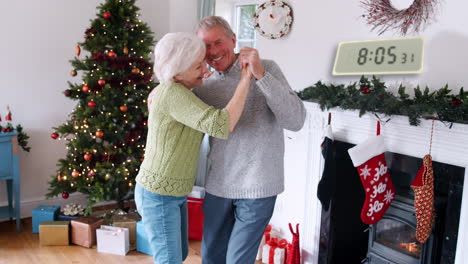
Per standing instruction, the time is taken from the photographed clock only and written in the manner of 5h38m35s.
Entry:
8h05m31s
